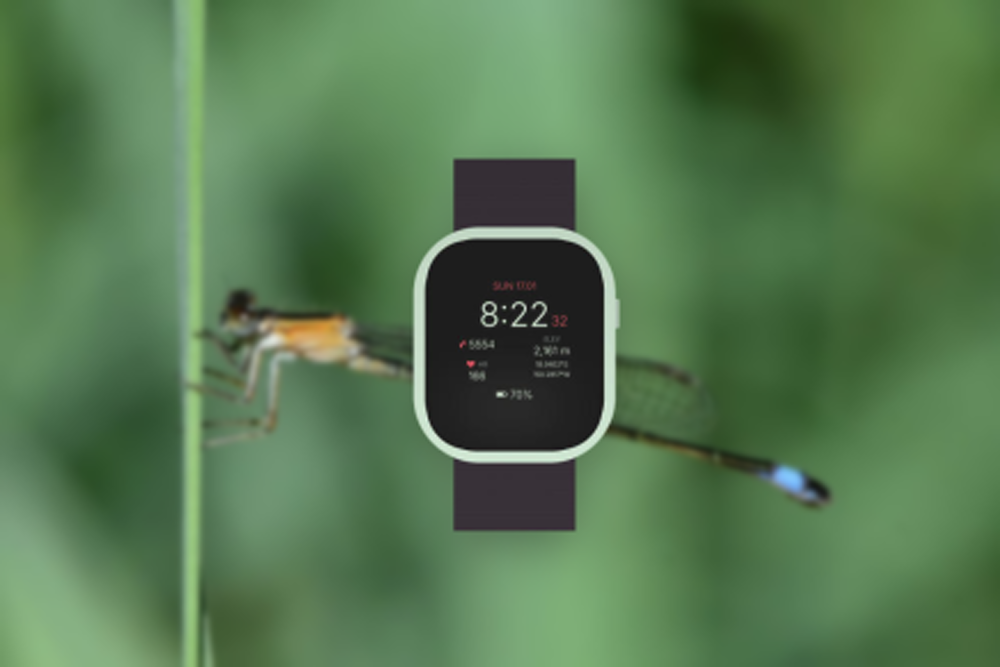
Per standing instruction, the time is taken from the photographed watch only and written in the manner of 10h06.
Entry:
8h22
